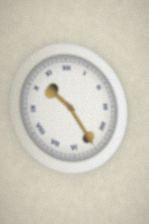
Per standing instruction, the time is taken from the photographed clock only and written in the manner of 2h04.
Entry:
10h25
